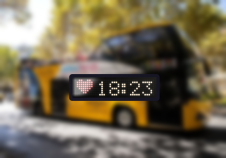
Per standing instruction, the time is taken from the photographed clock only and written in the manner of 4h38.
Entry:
18h23
